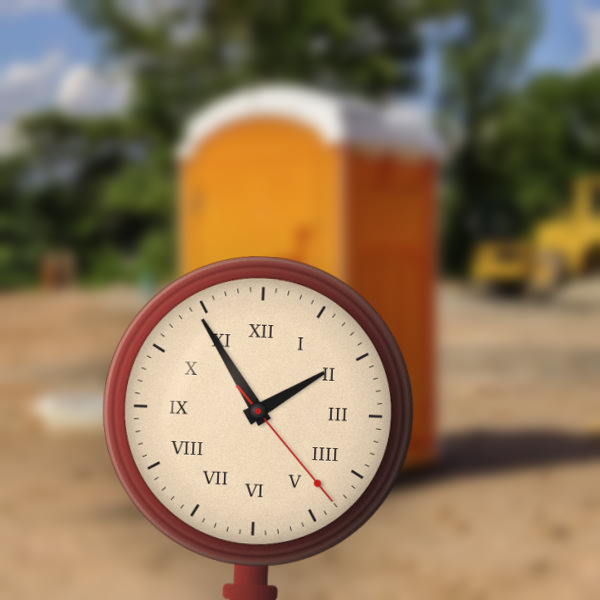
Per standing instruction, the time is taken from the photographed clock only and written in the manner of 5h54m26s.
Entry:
1h54m23s
